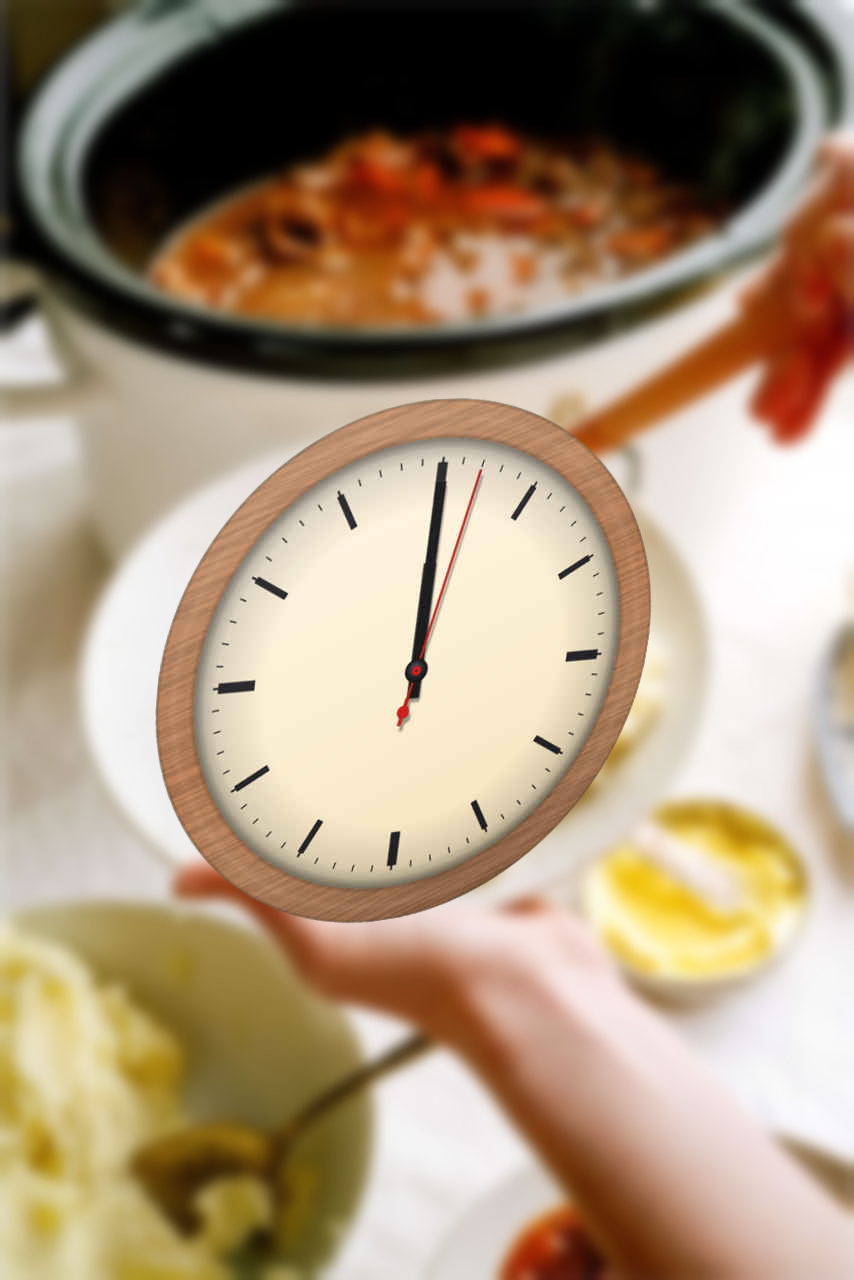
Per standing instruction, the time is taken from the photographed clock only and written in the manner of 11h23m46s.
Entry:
12h00m02s
